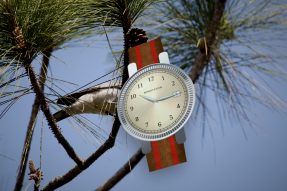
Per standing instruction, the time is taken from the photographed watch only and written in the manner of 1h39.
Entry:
10h15
